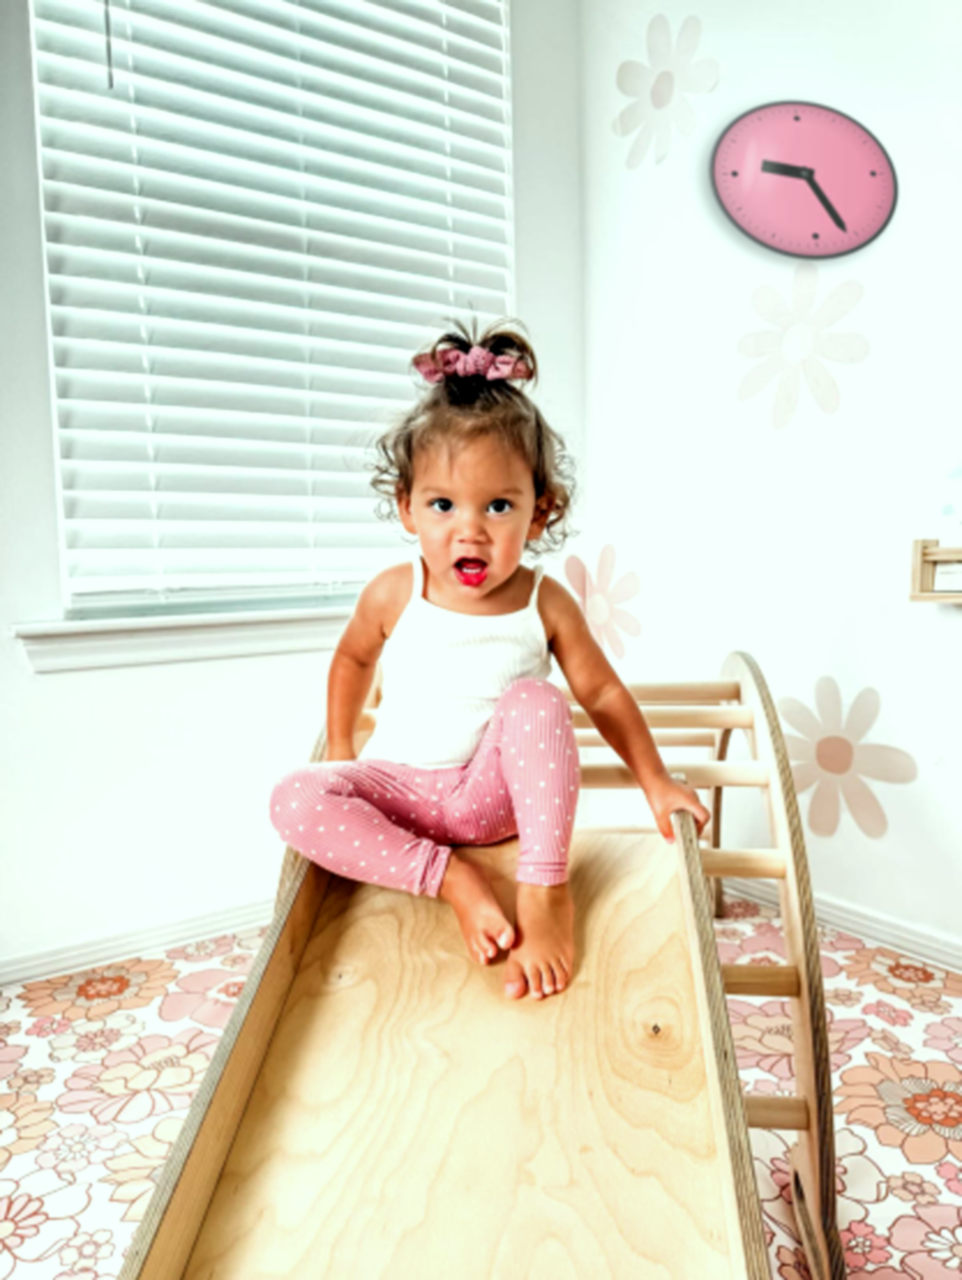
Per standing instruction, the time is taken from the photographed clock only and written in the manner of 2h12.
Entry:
9h26
